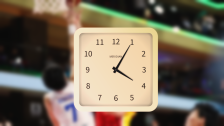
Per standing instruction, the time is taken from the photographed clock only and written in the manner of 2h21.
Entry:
4h05
